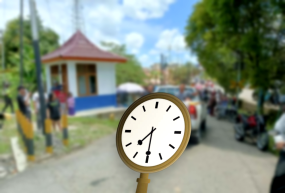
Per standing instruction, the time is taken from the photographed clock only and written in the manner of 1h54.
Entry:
7h30
